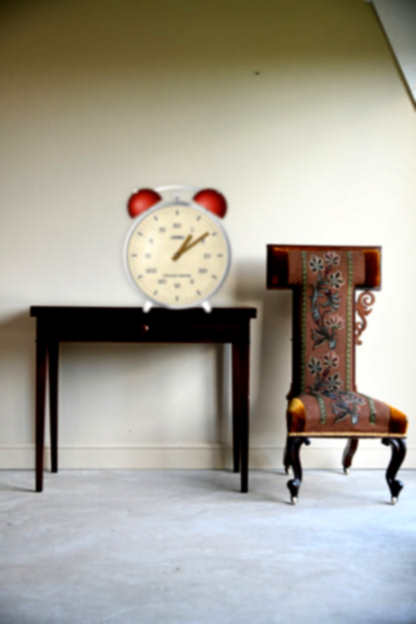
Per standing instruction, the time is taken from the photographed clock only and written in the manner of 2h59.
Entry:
1h09
